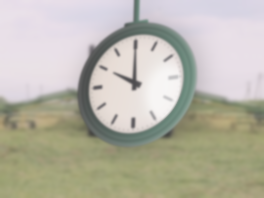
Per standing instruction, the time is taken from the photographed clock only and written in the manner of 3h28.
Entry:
10h00
